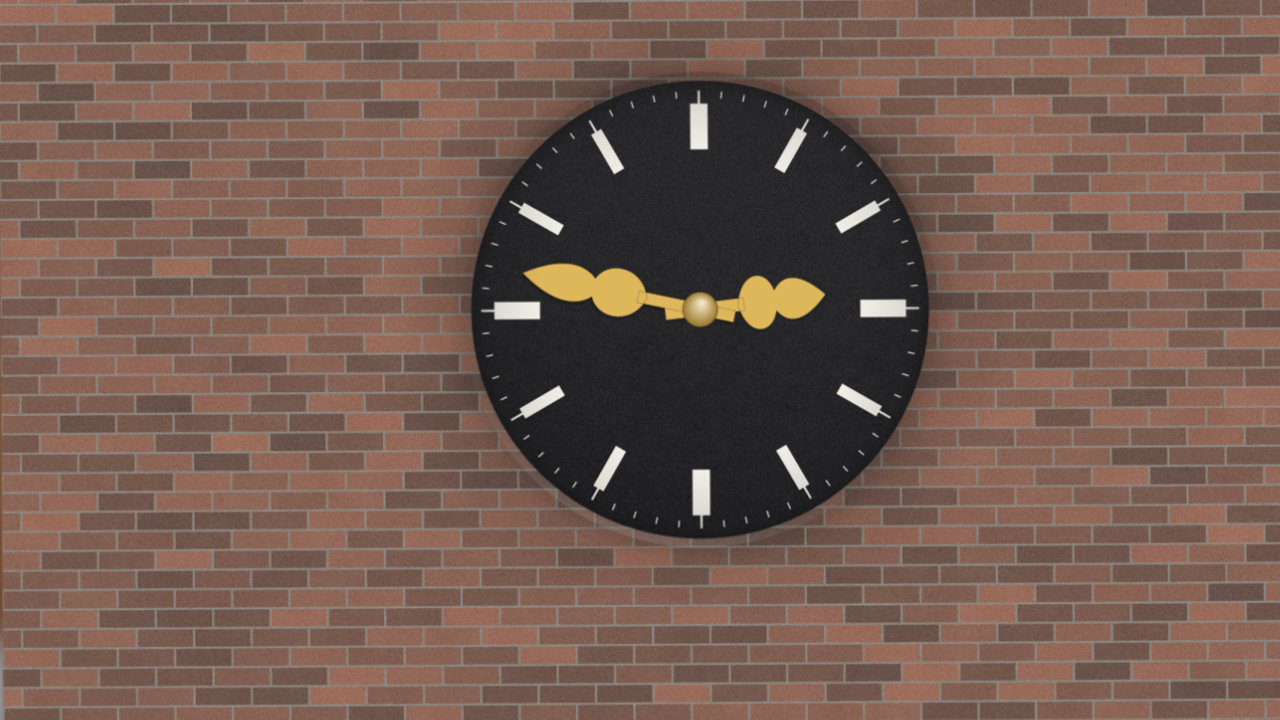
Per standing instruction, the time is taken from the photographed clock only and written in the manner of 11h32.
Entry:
2h47
